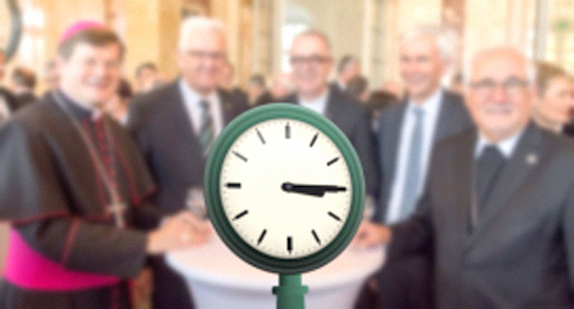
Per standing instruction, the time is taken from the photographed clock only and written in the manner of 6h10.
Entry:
3h15
